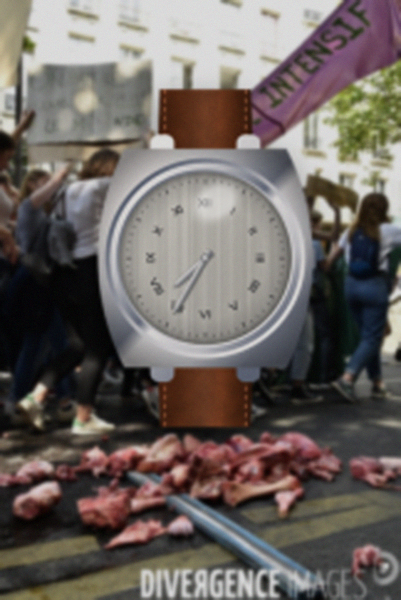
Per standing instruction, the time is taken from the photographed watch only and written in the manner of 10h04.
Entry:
7h35
